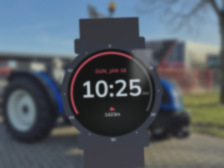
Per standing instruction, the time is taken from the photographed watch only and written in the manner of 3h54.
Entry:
10h25
